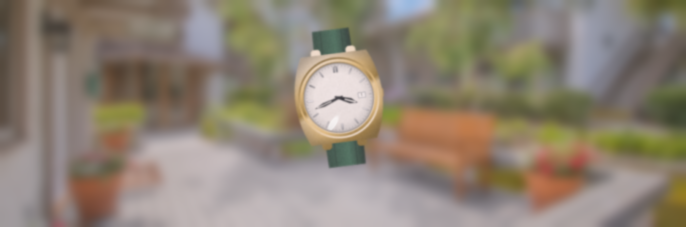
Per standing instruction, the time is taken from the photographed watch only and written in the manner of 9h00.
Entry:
3h42
